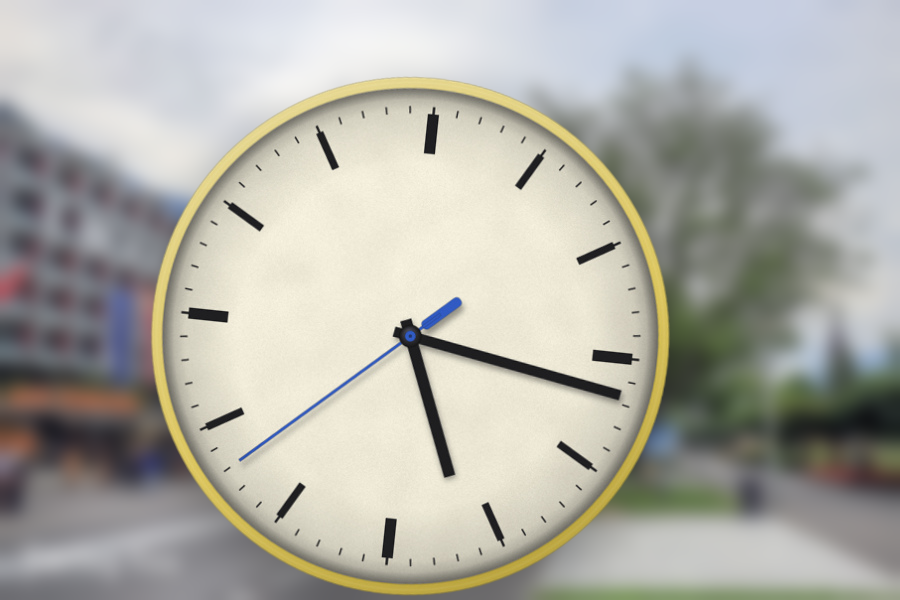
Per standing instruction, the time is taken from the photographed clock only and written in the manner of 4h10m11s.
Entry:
5h16m38s
